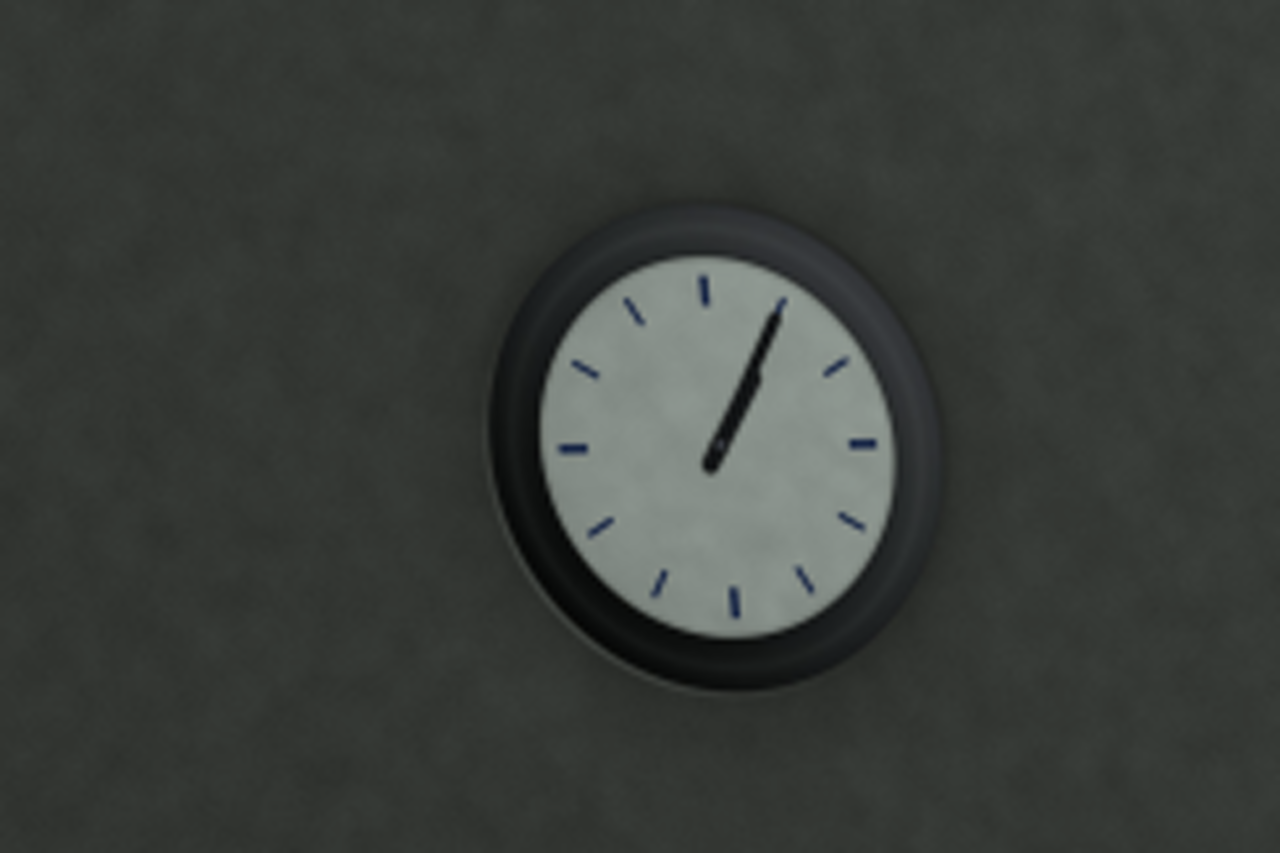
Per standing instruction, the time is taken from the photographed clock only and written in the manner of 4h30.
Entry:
1h05
